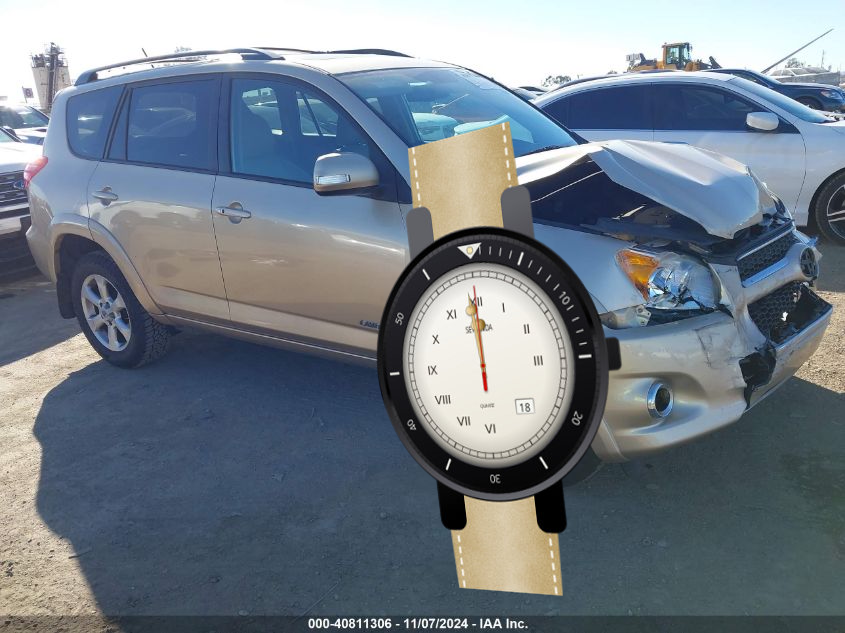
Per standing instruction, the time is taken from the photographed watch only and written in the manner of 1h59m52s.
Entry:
11h59m00s
